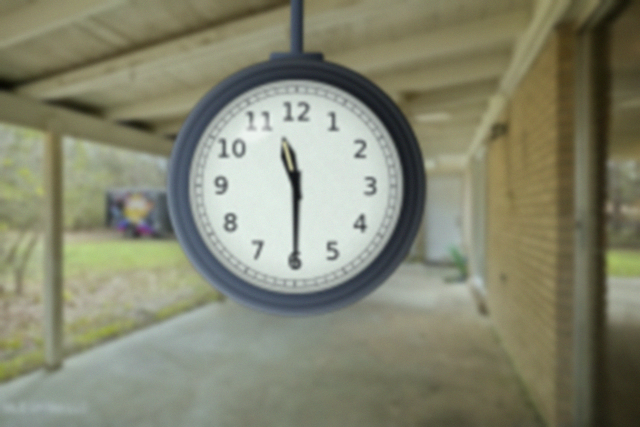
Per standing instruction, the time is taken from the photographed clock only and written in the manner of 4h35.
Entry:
11h30
